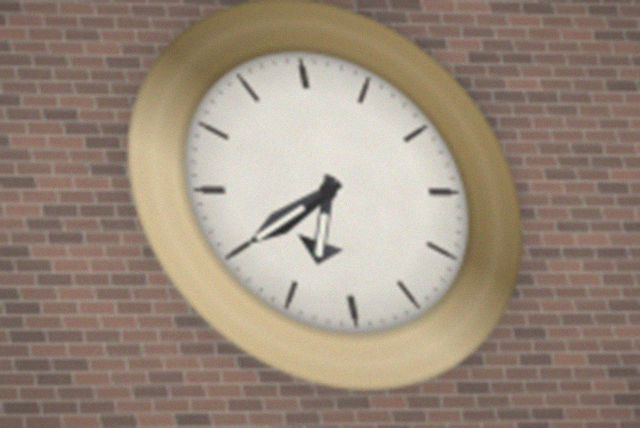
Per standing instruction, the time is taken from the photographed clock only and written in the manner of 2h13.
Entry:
6h40
